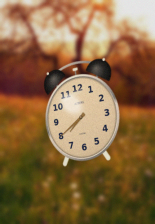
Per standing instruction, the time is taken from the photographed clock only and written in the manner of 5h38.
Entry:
7h40
